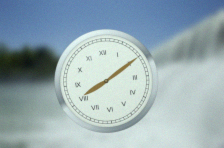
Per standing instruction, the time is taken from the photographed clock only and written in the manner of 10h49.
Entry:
8h10
